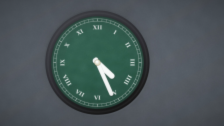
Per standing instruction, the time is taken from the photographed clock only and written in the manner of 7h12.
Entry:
4h26
